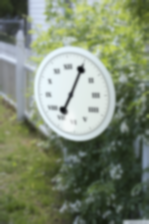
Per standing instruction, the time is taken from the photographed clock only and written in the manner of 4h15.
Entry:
7h05
